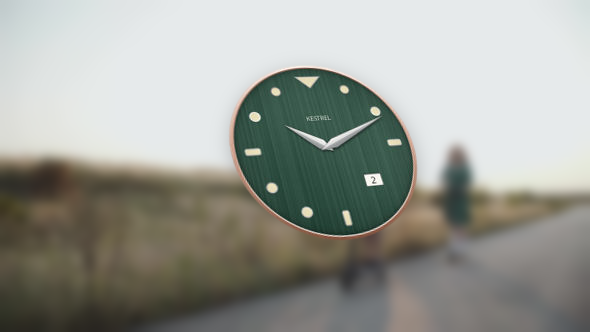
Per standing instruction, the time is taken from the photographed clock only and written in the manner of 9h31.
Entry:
10h11
